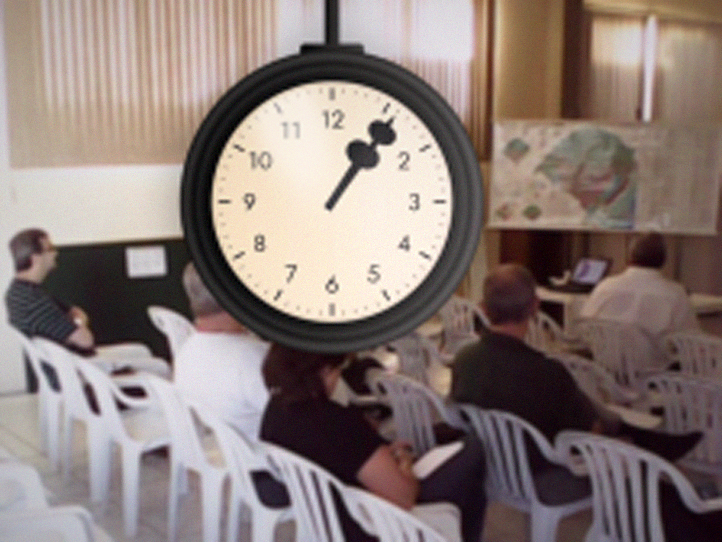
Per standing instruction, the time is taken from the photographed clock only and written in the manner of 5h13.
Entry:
1h06
